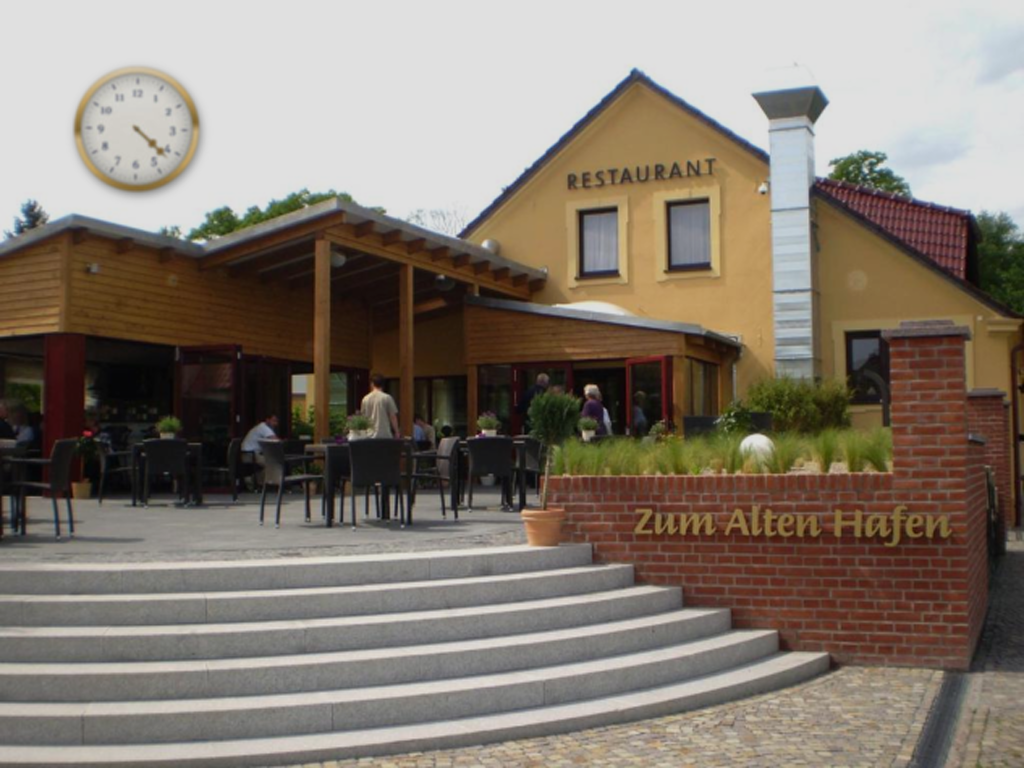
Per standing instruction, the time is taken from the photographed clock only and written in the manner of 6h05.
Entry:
4h22
